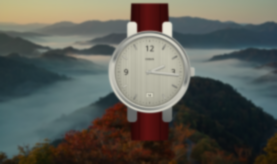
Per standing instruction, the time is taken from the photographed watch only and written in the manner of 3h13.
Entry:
2h16
